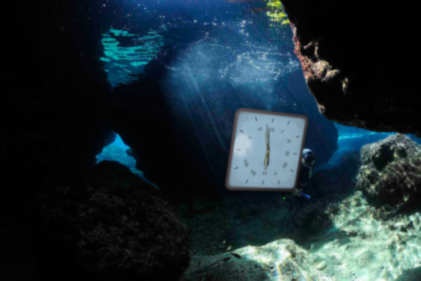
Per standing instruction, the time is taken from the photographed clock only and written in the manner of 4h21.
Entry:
5h58
